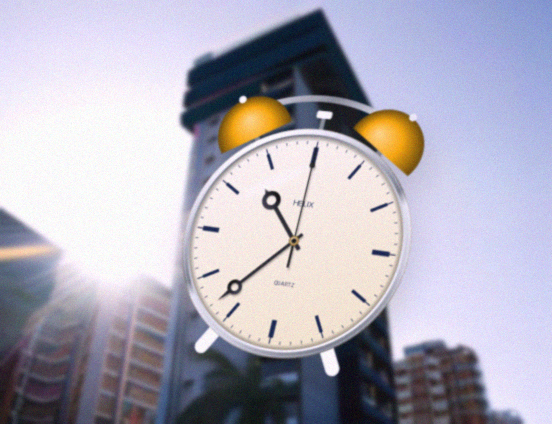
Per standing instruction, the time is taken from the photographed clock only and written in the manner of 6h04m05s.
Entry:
10h37m00s
